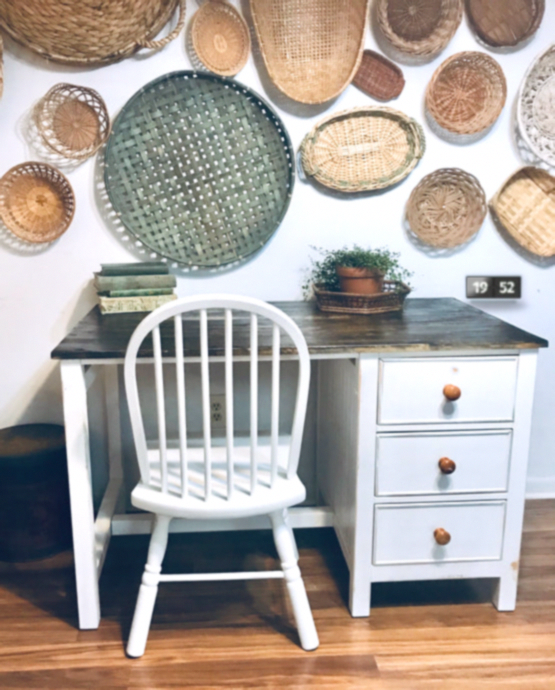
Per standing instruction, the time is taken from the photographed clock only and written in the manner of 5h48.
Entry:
19h52
